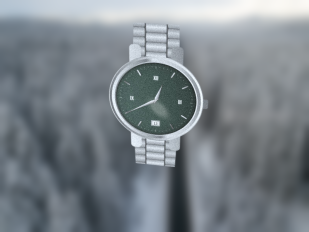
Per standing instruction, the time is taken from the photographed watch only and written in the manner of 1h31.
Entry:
12h40
